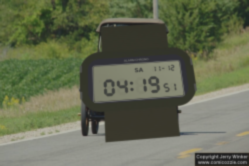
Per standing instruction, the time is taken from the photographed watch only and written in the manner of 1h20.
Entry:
4h19
